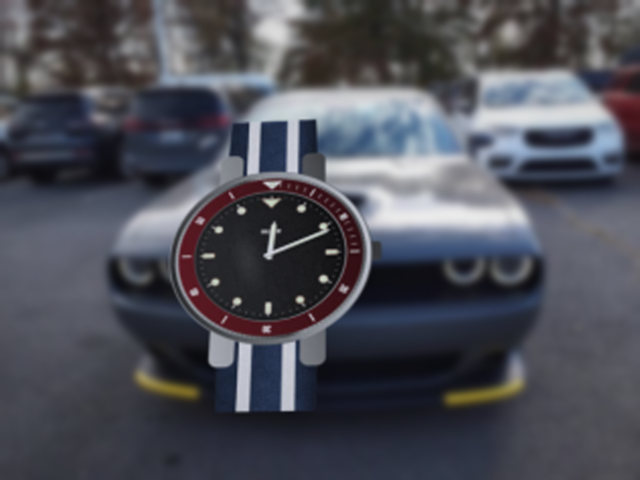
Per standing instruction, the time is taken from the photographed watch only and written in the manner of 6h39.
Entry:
12h11
